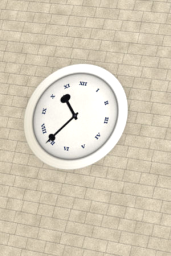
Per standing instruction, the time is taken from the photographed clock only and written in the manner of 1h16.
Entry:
10h36
